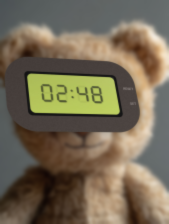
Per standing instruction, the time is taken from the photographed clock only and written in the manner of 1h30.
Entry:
2h48
